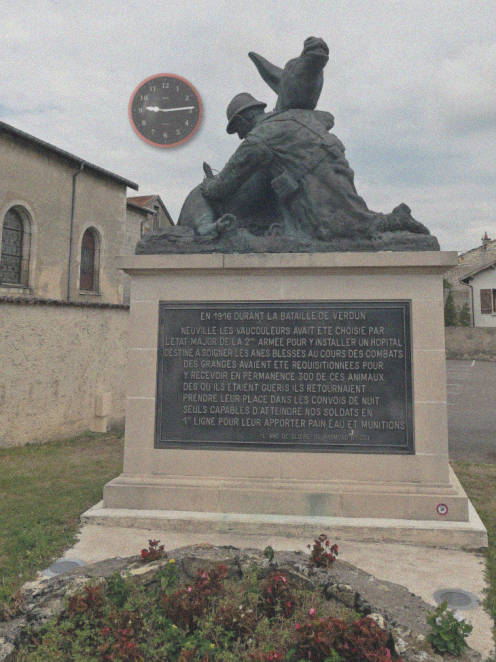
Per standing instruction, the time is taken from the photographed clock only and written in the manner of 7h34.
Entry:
9h14
